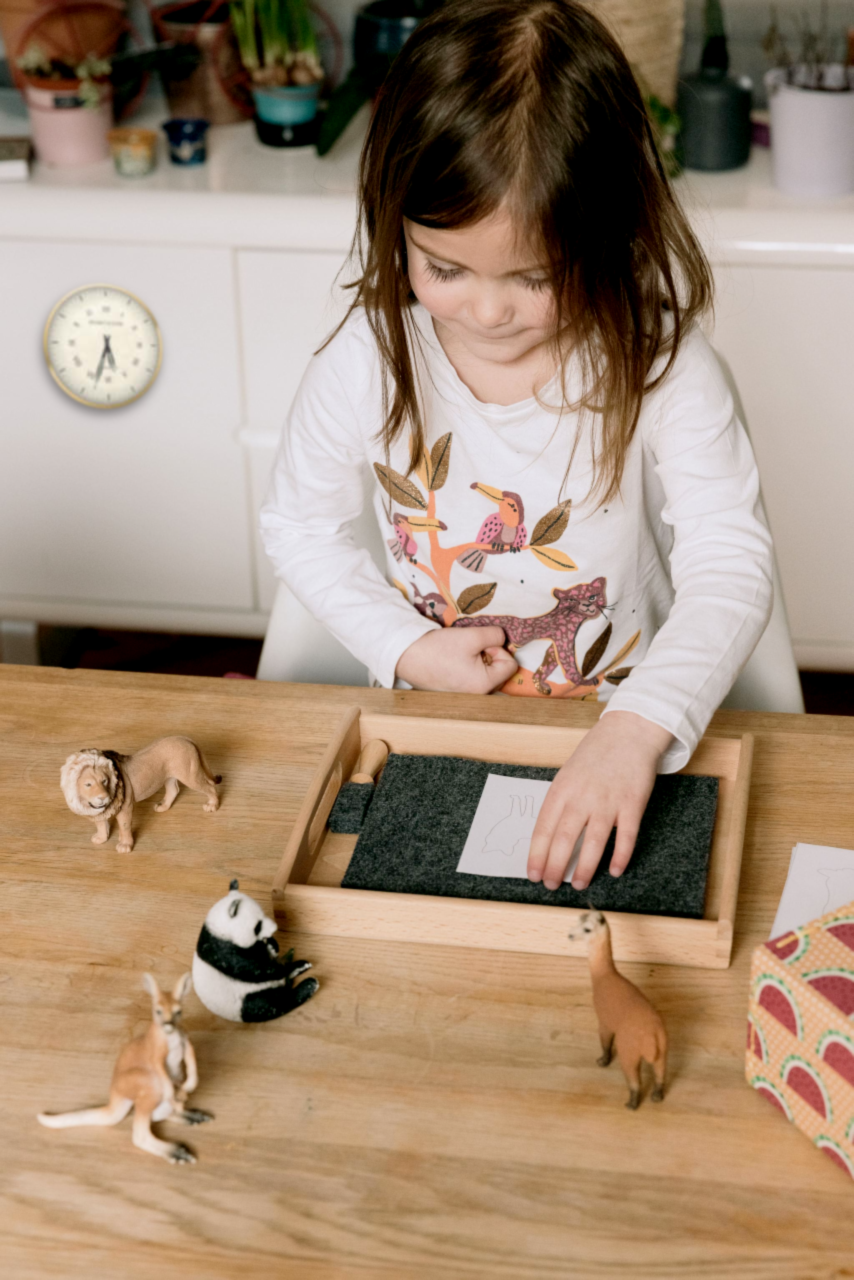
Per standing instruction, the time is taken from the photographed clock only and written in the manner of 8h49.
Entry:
5h33
